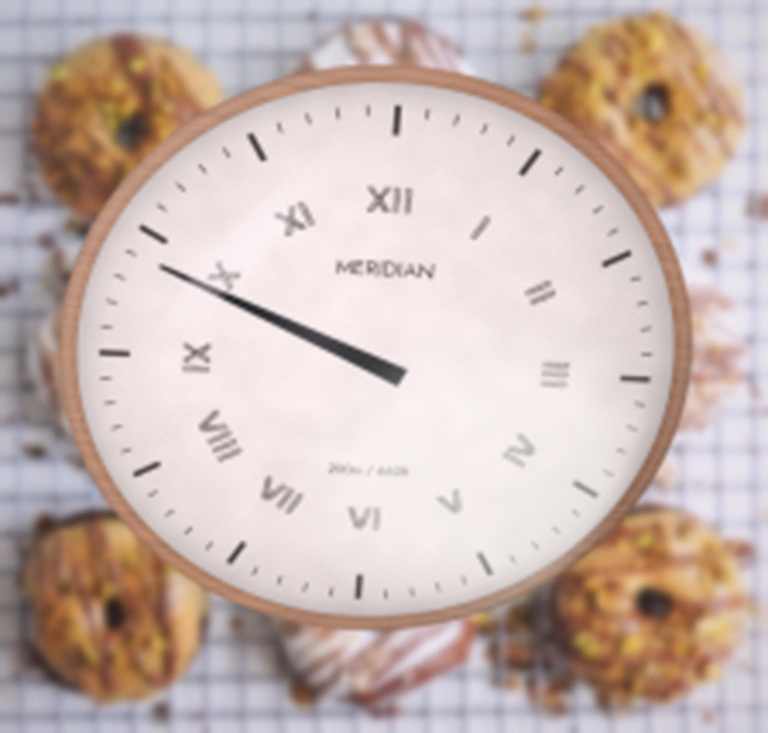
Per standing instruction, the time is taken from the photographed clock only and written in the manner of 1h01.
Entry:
9h49
